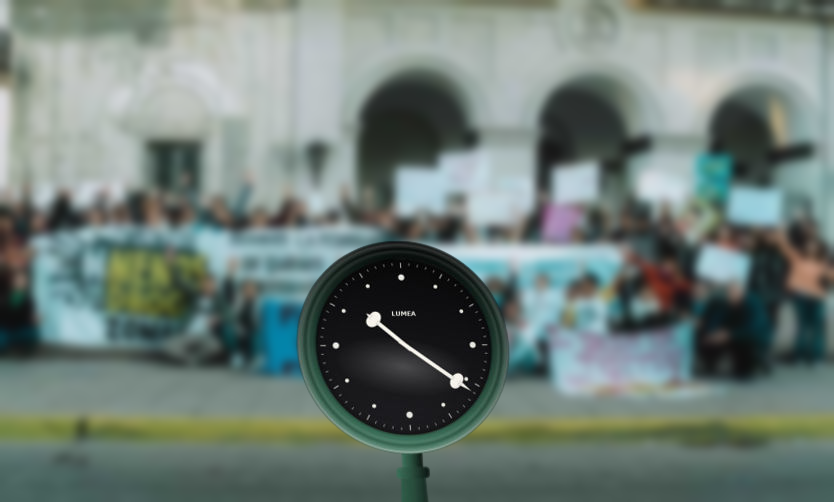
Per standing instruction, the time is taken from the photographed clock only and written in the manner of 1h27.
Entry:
10h21
